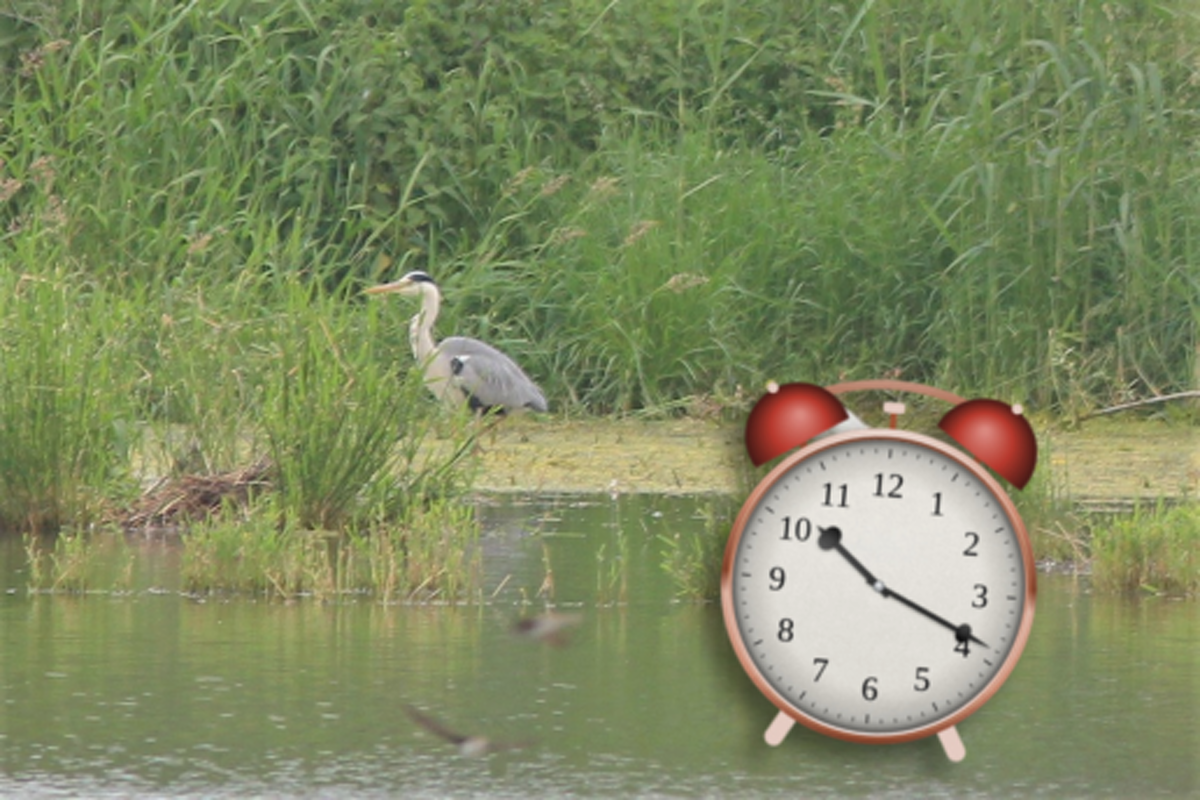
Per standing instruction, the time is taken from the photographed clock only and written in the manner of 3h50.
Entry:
10h19
